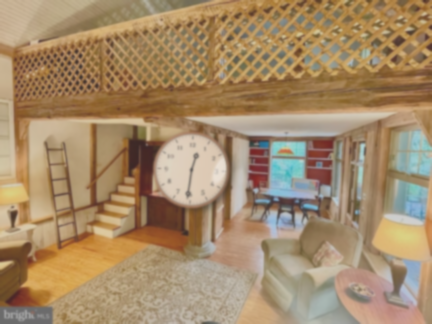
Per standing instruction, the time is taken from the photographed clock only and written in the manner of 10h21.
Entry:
12h31
